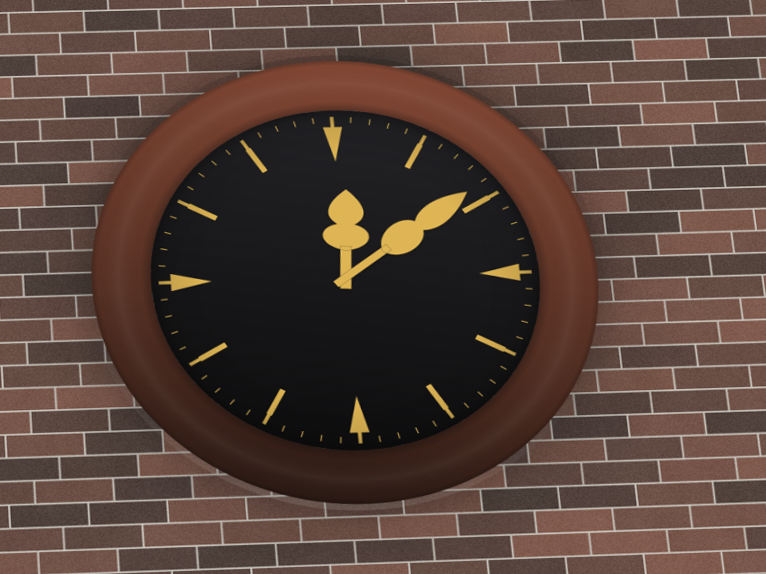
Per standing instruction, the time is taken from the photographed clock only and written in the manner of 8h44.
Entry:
12h09
